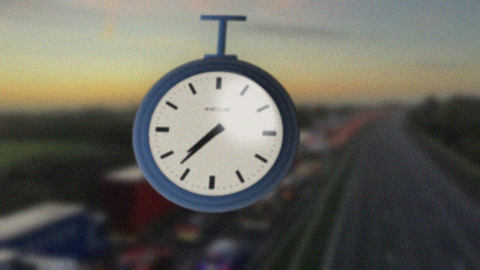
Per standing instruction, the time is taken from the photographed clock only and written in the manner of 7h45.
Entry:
7h37
